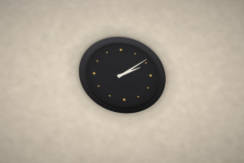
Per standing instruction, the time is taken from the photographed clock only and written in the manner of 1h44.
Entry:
2h09
